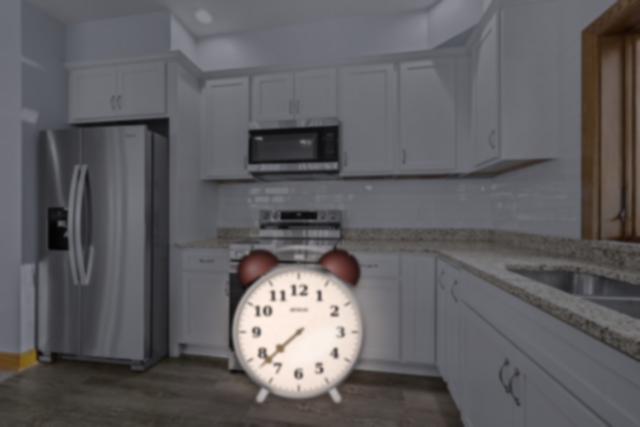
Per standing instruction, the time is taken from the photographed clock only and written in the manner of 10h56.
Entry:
7h38
